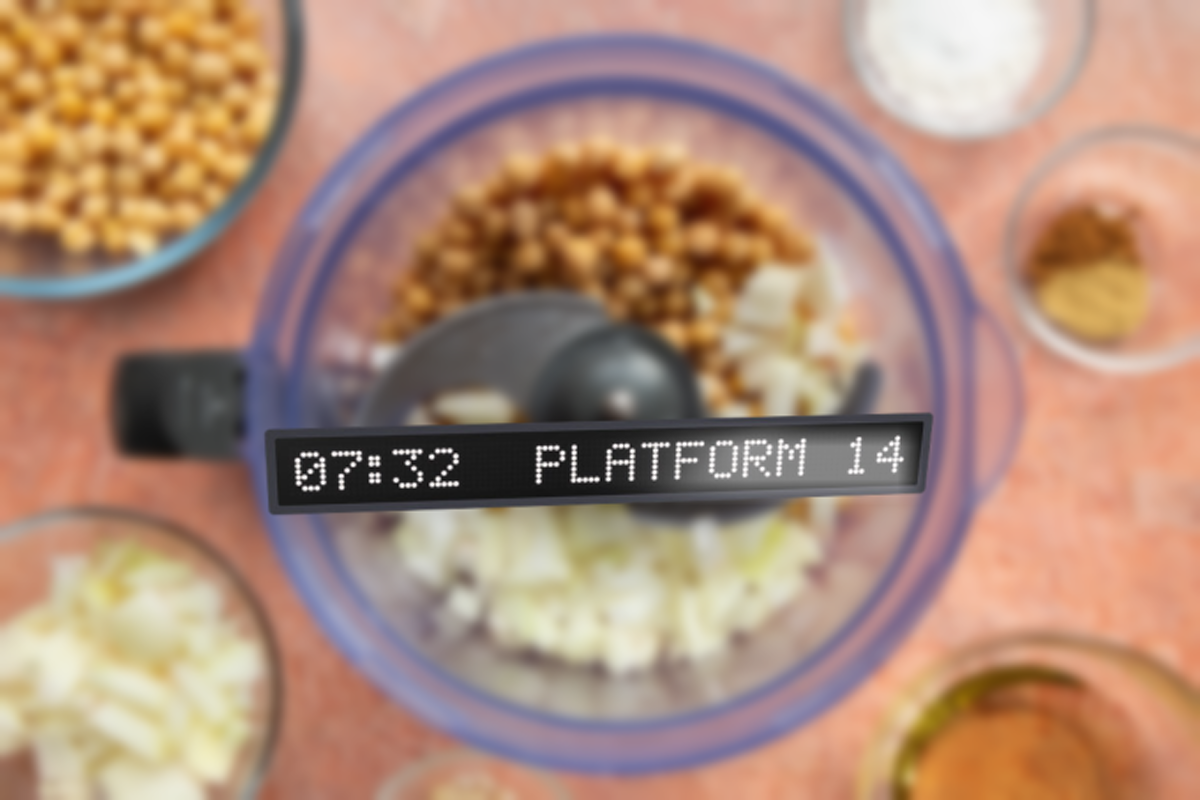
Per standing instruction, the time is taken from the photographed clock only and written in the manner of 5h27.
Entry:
7h32
